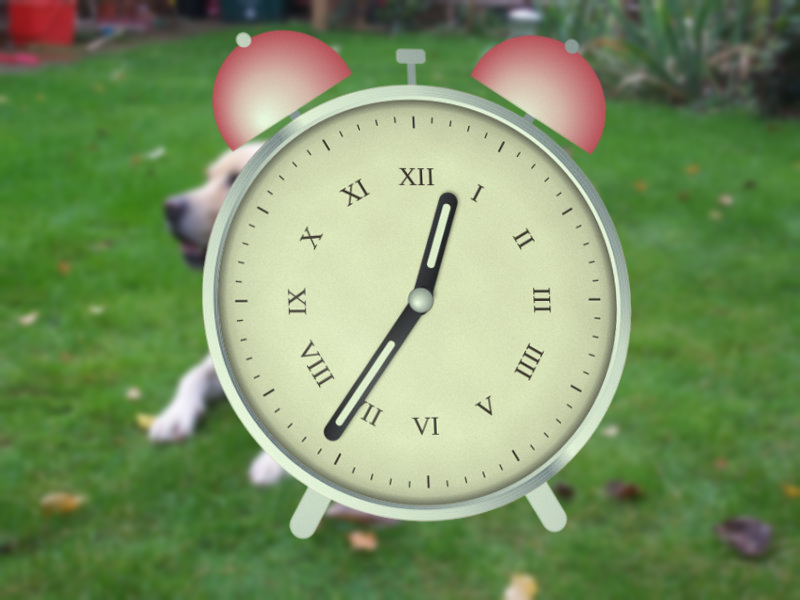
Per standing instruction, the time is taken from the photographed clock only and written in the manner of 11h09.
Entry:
12h36
